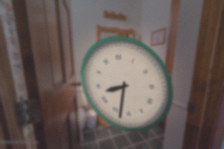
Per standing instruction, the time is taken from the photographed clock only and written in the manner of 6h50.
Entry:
8h33
